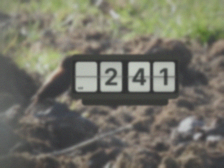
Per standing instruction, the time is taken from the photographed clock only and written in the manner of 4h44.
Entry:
2h41
